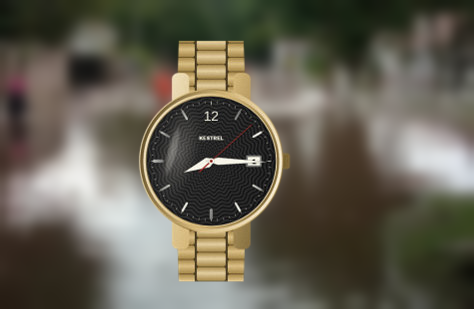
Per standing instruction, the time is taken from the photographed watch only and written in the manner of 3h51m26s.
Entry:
8h15m08s
